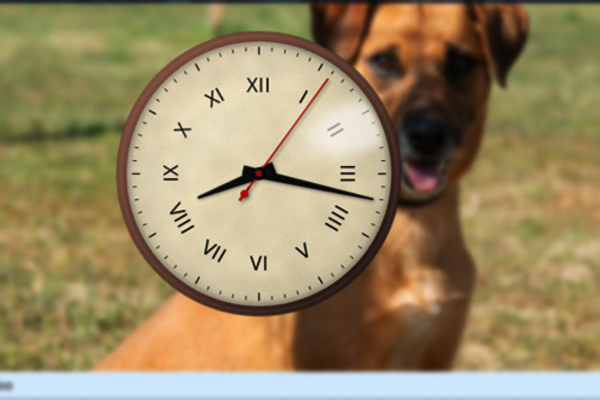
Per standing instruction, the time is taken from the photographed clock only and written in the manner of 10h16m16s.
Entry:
8h17m06s
